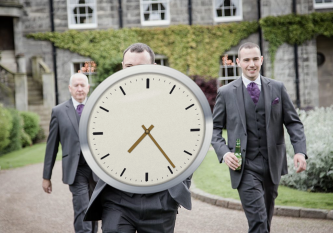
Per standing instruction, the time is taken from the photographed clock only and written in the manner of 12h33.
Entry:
7h24
